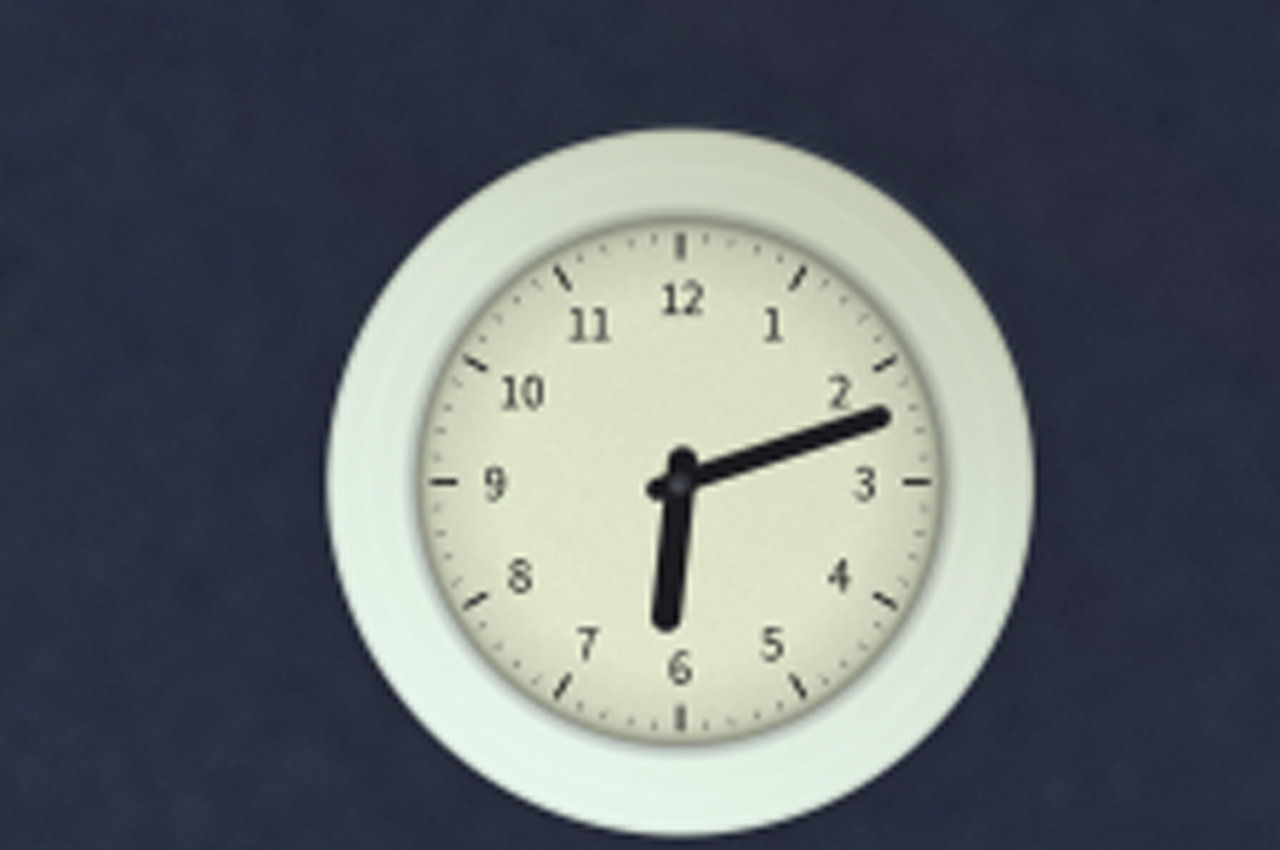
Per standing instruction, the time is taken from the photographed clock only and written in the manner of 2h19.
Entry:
6h12
